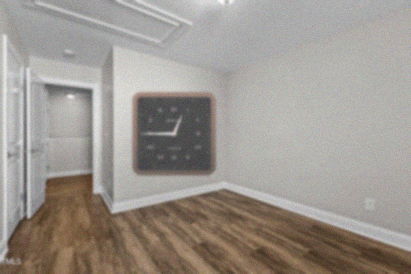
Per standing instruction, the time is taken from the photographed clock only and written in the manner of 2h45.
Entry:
12h45
